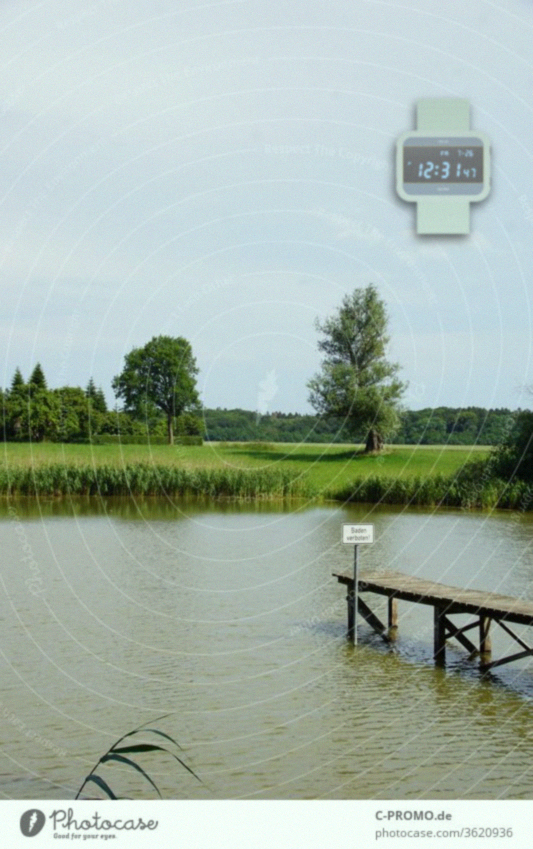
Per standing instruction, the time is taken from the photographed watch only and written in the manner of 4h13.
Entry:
12h31
